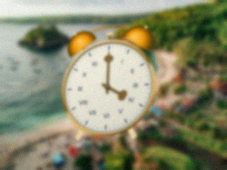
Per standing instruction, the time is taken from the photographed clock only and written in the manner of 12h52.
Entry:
4h00
